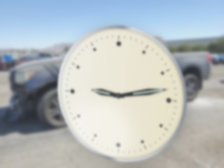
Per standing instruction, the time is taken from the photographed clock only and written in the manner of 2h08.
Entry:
9h13
